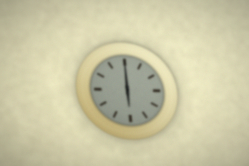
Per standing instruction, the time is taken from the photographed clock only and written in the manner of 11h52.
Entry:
6h00
